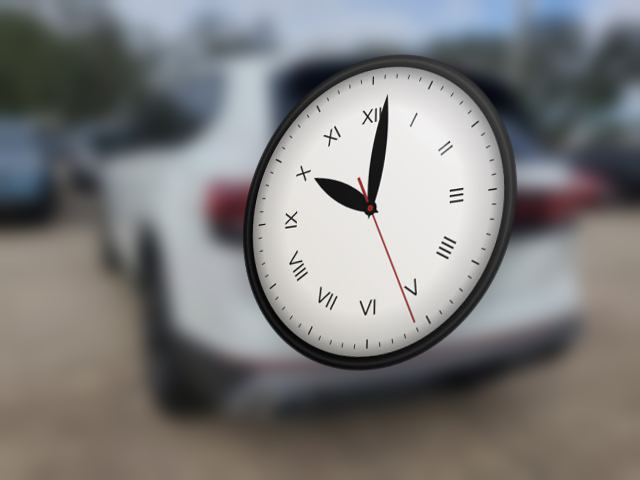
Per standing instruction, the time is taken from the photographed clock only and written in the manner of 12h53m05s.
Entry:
10h01m26s
